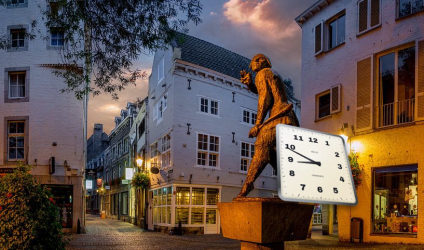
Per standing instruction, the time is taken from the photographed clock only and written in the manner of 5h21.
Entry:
8h49
